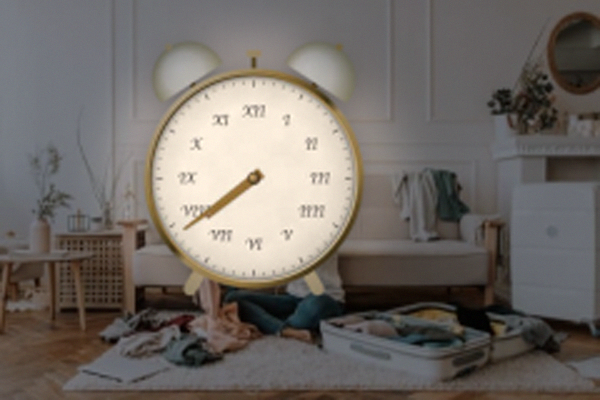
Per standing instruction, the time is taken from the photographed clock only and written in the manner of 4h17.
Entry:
7h39
